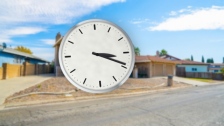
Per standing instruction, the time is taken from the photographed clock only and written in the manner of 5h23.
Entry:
3h19
